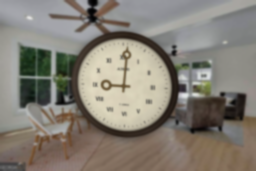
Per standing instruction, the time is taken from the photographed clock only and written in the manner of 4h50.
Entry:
9h01
